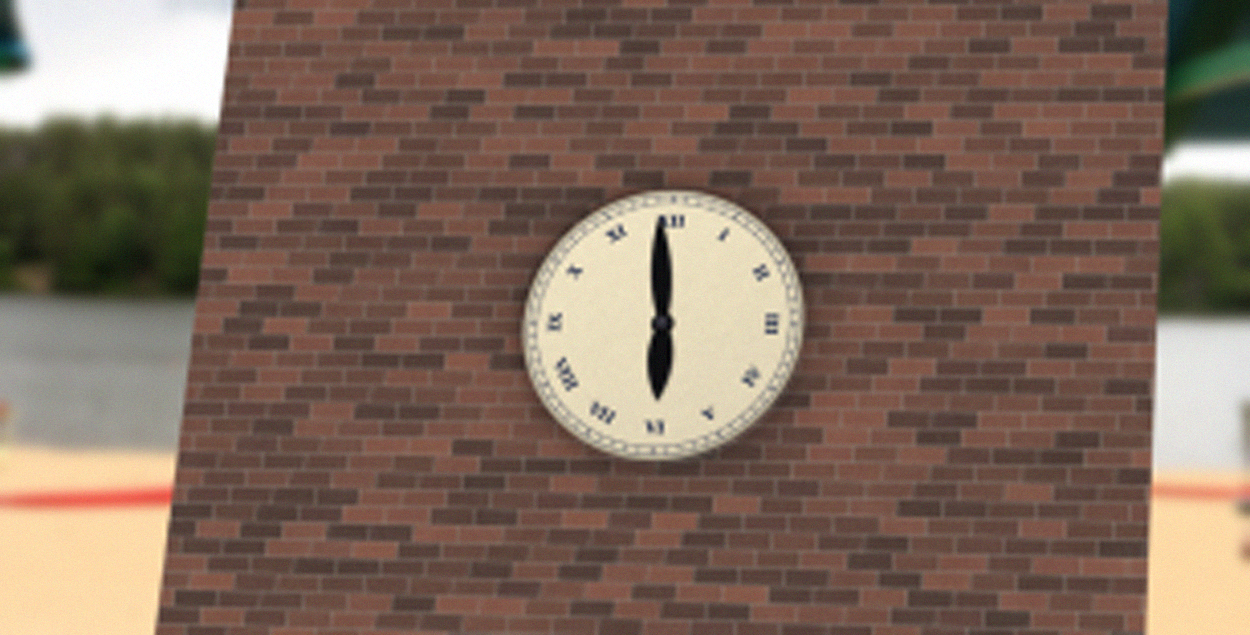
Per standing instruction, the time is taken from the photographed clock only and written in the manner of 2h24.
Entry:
5h59
